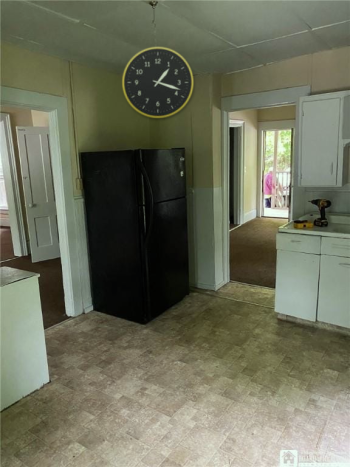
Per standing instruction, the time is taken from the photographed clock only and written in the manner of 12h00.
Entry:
1h18
